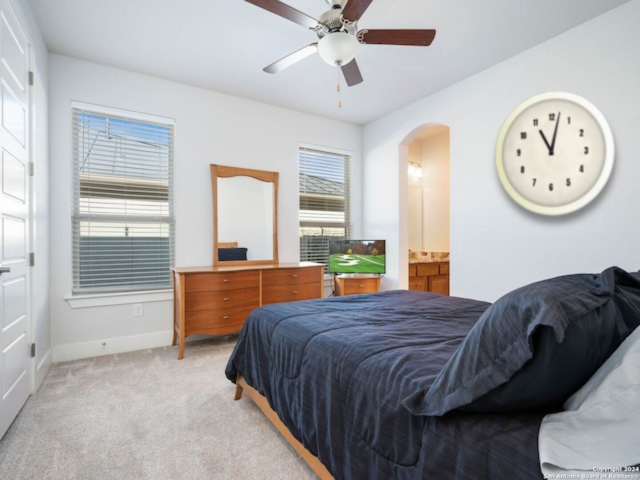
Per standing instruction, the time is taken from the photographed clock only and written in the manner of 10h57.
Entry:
11h02
